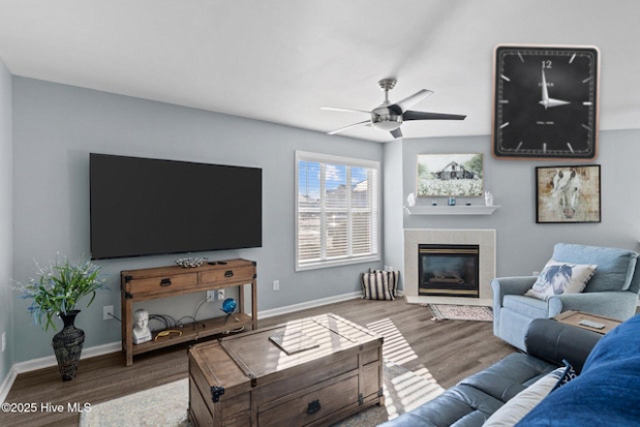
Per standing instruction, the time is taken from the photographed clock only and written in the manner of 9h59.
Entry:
2h59
